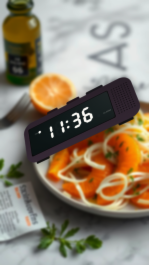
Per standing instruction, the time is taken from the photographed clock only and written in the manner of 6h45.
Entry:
11h36
